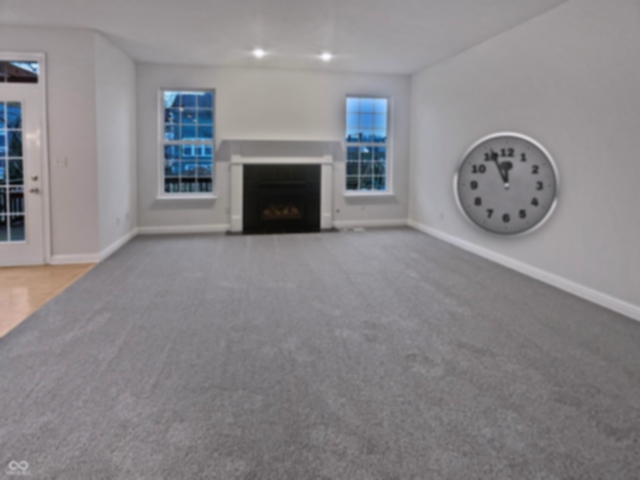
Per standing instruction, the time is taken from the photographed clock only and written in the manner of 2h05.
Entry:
11h56
